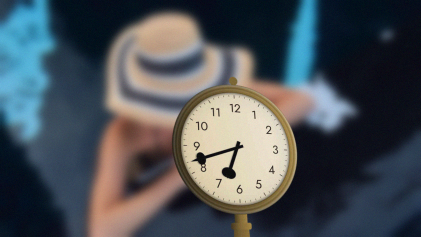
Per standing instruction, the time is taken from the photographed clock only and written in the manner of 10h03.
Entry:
6h42
